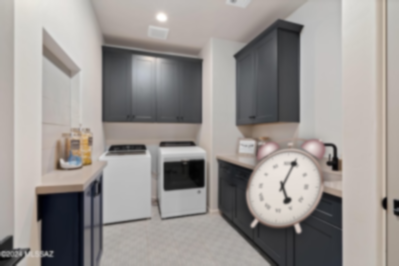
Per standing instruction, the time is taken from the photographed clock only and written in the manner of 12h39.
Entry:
5h03
